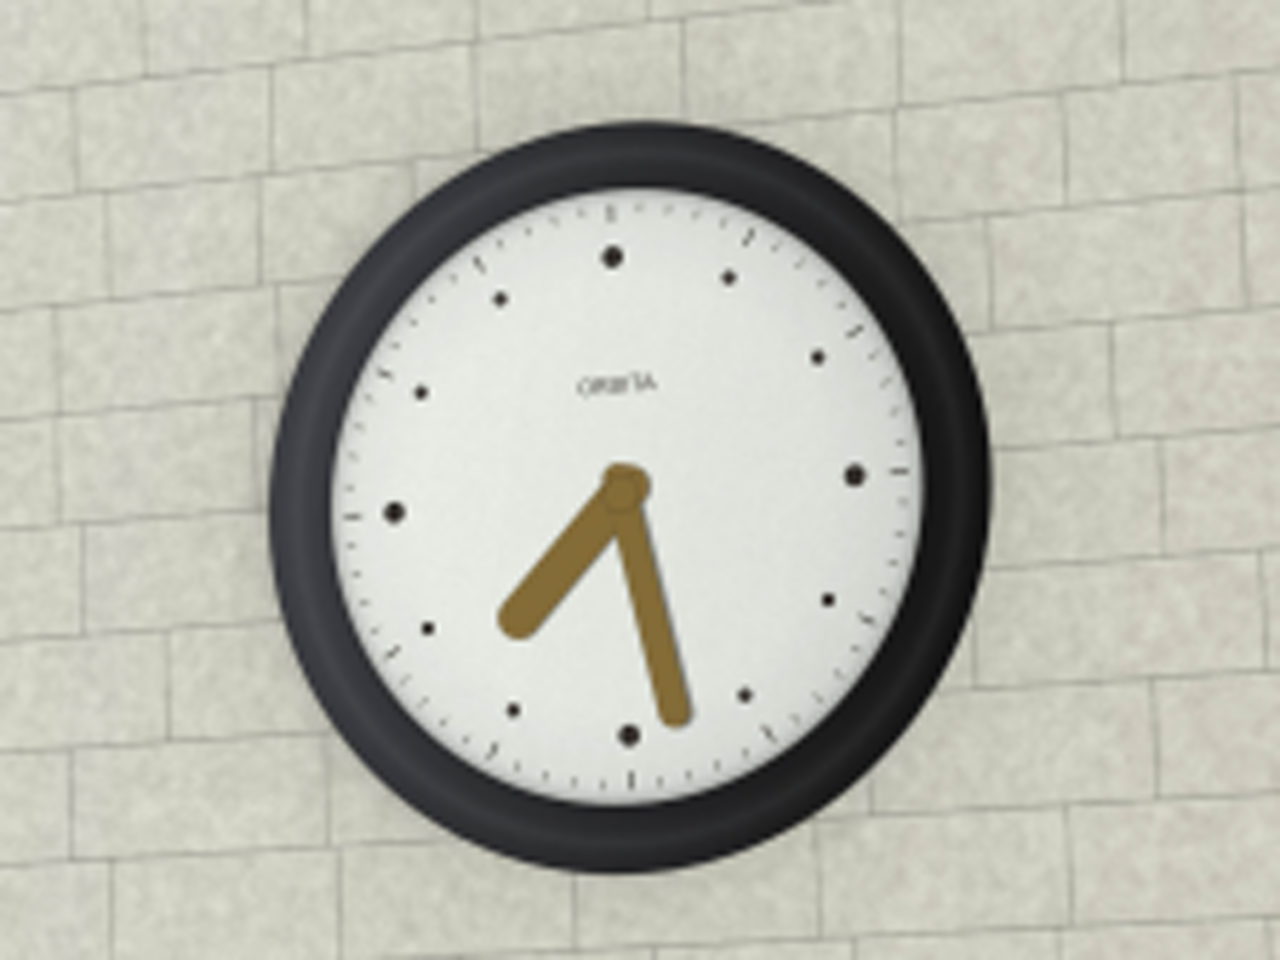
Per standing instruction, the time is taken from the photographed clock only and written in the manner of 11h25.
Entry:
7h28
